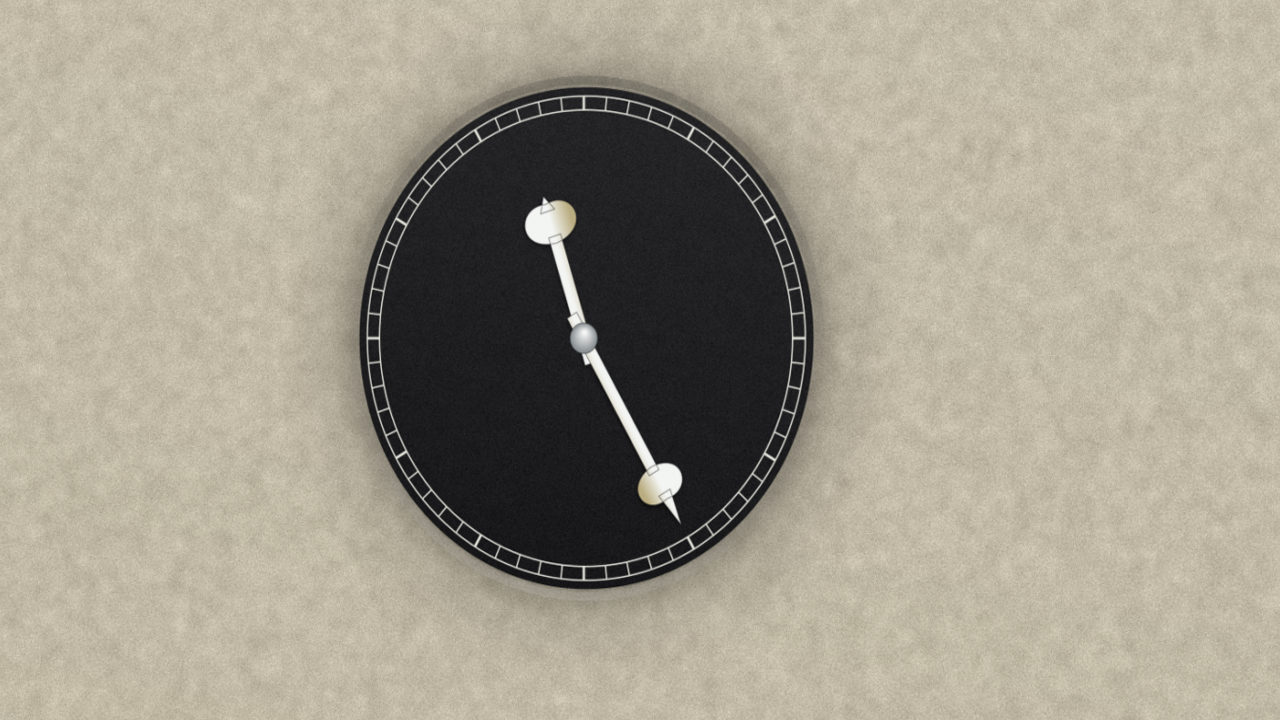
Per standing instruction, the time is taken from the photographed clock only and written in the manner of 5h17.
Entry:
11h25
